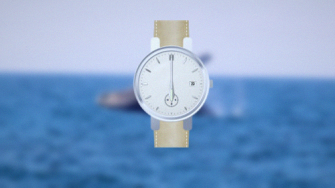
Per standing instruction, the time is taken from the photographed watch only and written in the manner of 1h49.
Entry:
6h00
